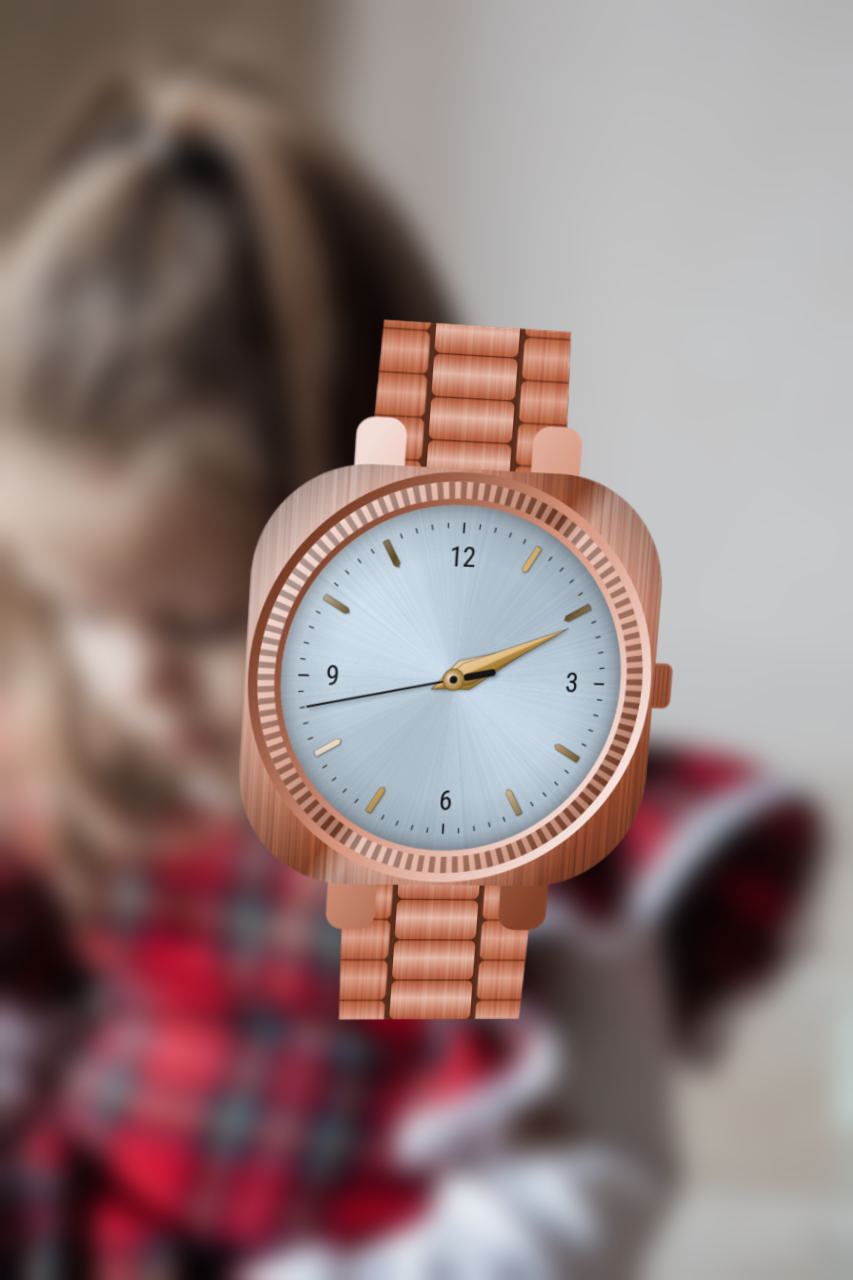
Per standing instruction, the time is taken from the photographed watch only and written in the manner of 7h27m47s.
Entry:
2h10m43s
